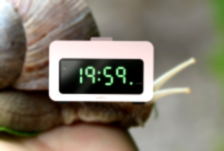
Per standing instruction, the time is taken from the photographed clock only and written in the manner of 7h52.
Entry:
19h59
